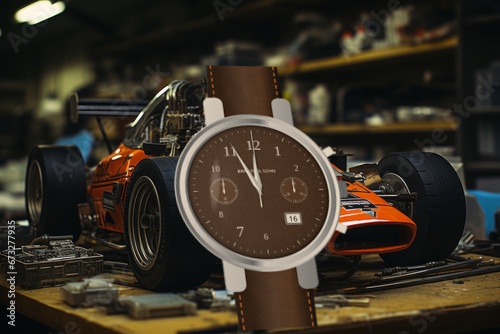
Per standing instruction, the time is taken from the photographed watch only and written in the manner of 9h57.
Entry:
11h56
